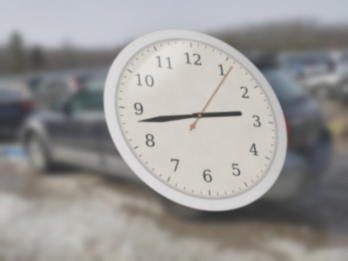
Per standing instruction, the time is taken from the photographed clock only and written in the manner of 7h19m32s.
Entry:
2h43m06s
